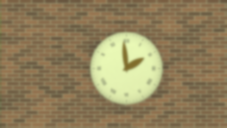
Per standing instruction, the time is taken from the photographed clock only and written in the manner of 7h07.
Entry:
1h59
